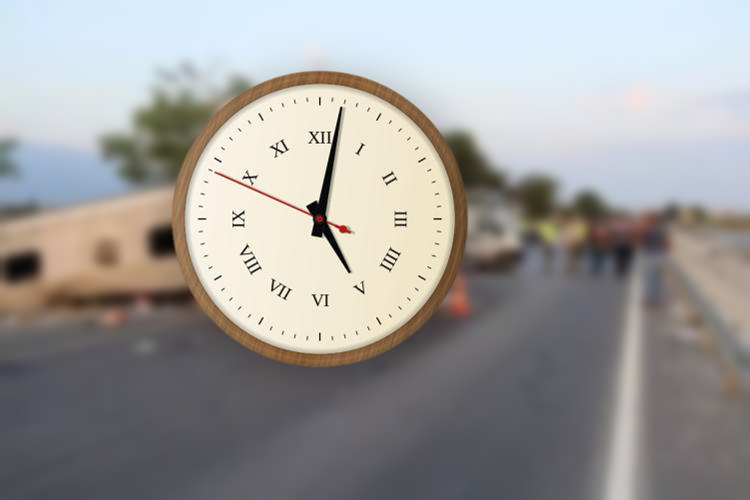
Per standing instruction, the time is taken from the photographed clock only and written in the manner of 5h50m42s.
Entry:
5h01m49s
